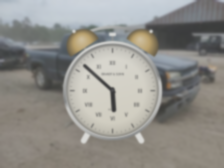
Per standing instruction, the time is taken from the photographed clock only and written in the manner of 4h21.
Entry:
5h52
